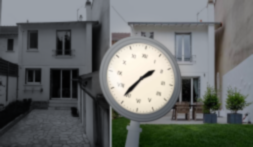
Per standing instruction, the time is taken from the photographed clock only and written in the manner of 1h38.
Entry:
1h36
